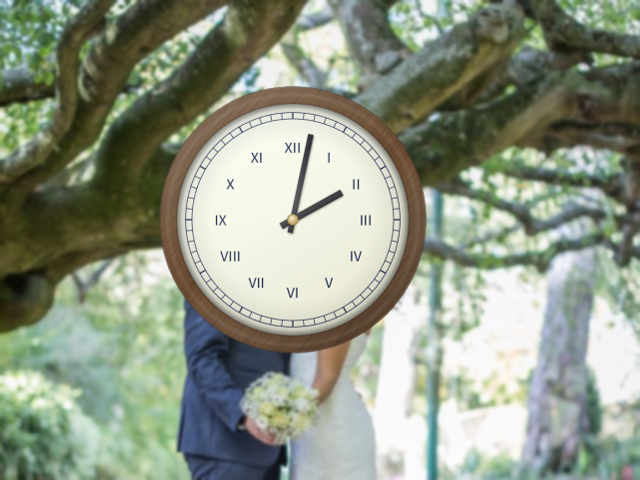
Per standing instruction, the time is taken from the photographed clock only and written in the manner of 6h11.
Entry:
2h02
